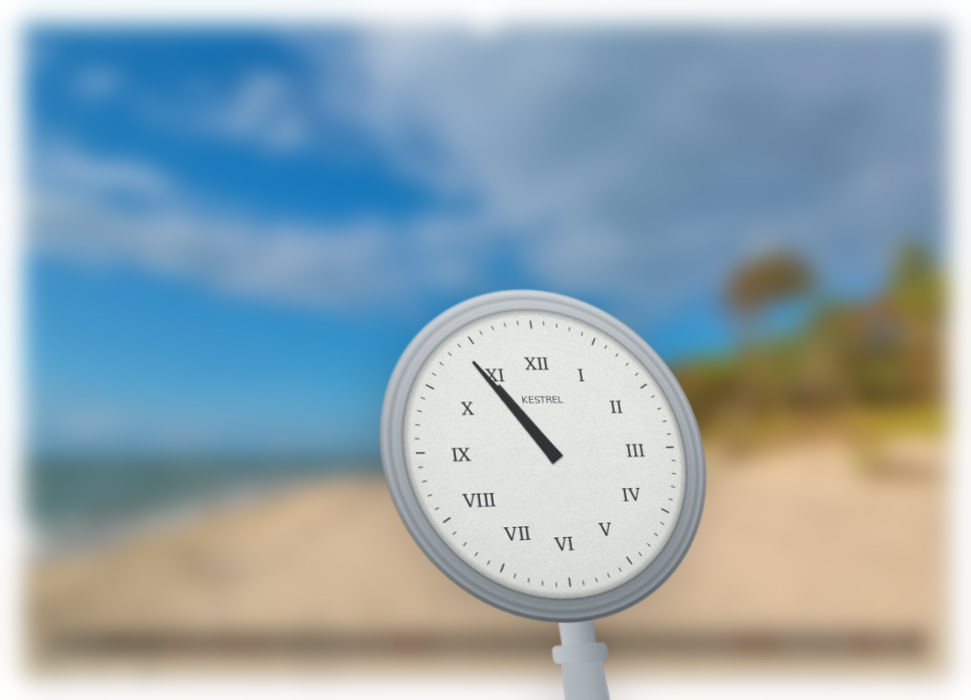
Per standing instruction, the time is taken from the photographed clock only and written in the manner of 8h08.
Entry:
10h54
